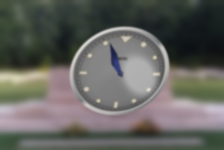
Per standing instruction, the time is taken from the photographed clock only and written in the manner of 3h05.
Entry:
10h56
